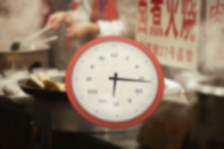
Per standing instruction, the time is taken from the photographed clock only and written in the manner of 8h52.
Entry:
6h16
